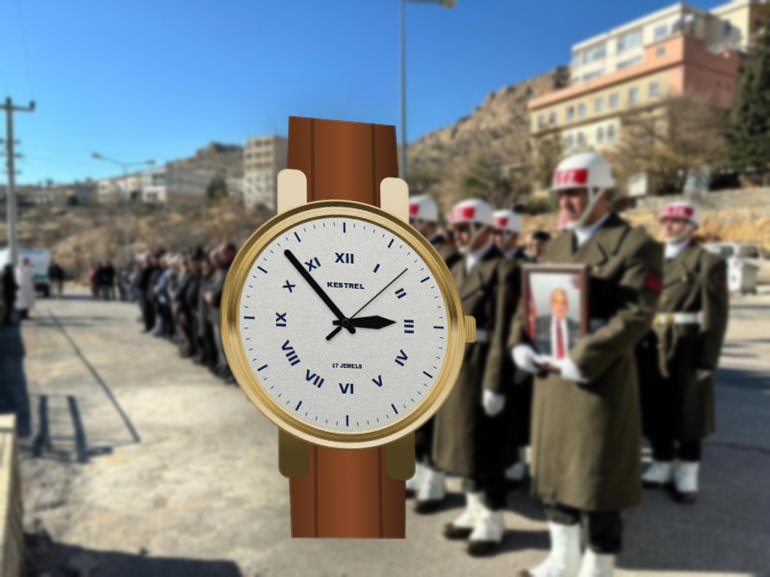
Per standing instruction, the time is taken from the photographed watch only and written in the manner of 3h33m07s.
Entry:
2h53m08s
